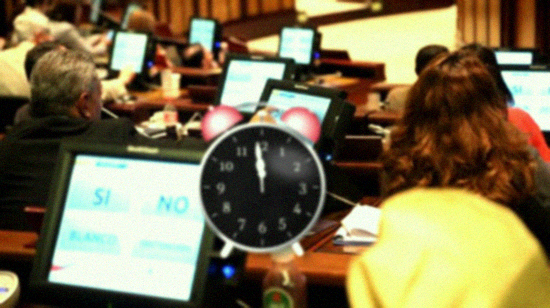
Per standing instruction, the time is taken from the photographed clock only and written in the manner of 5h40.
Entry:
11h59
